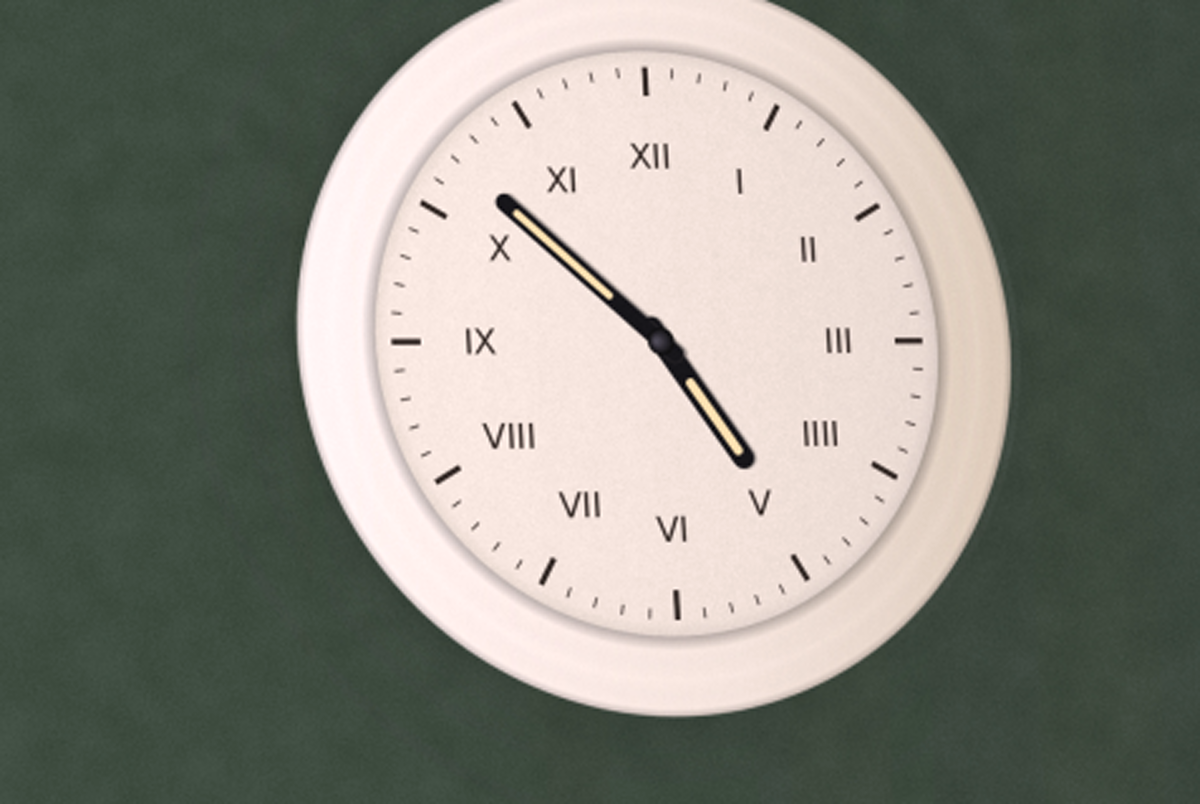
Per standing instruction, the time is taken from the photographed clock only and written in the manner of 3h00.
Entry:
4h52
